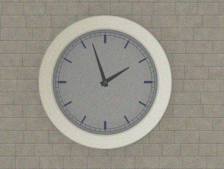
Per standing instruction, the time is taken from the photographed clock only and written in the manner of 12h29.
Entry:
1h57
